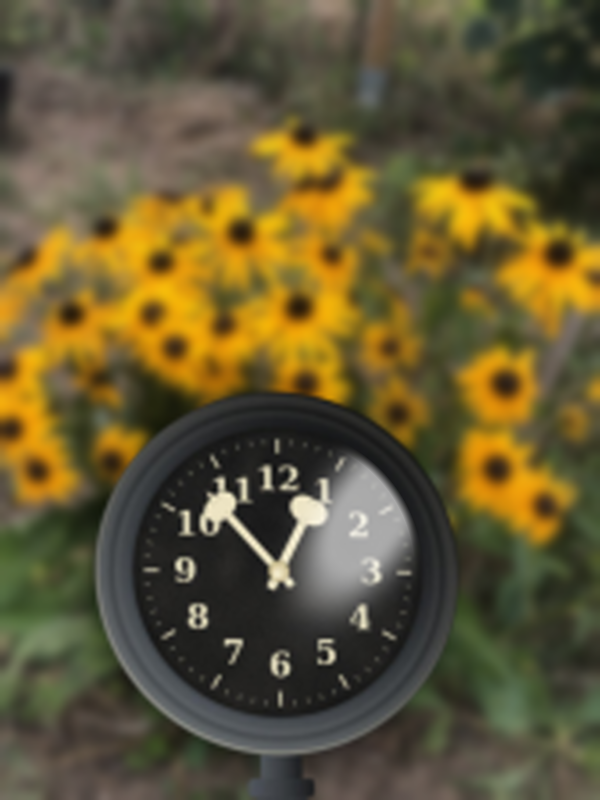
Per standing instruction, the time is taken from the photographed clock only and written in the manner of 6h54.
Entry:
12h53
